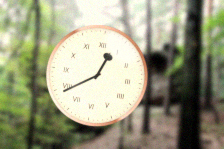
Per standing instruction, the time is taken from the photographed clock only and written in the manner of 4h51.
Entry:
12h39
